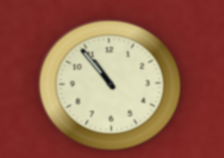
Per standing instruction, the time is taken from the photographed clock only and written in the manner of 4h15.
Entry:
10h54
